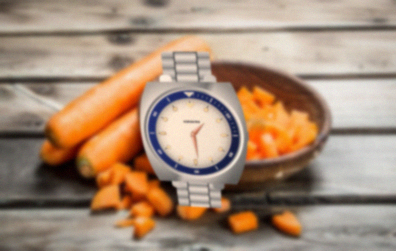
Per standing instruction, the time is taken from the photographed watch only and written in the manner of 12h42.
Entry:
1h29
